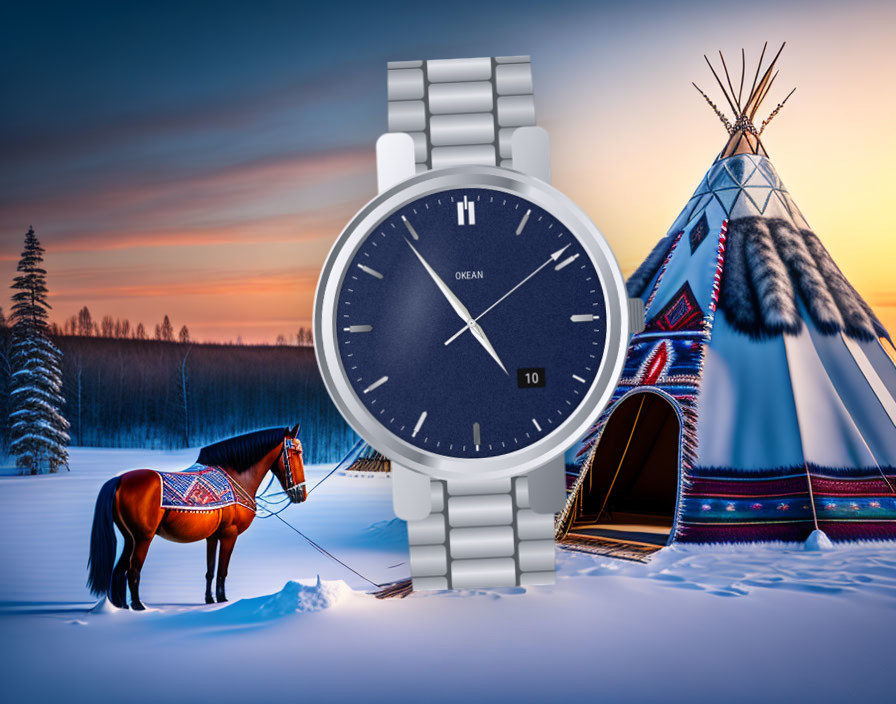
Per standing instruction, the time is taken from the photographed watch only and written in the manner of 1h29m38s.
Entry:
4h54m09s
